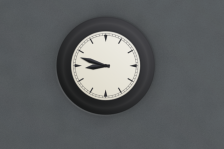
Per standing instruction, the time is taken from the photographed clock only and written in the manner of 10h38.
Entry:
8h48
